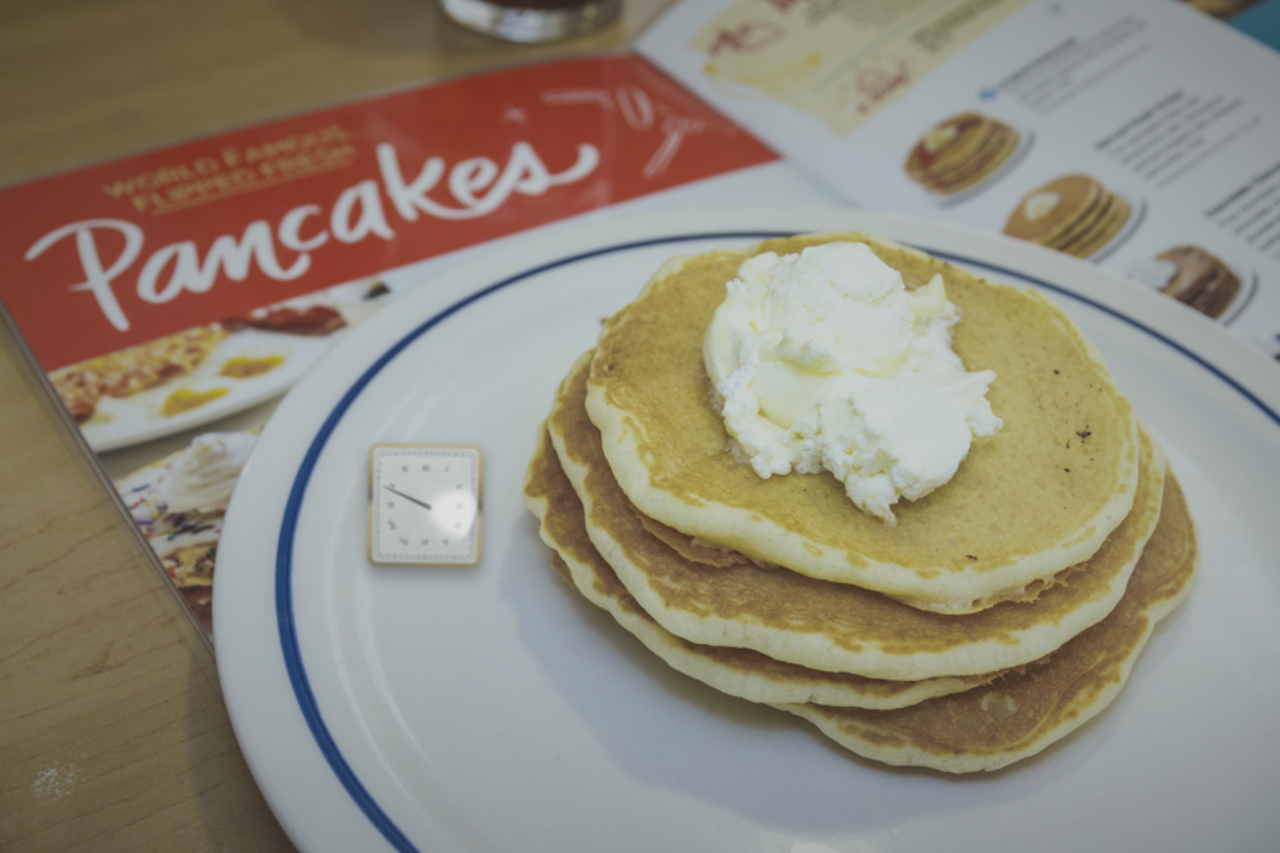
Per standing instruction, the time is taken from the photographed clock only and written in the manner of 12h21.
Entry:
9h49
